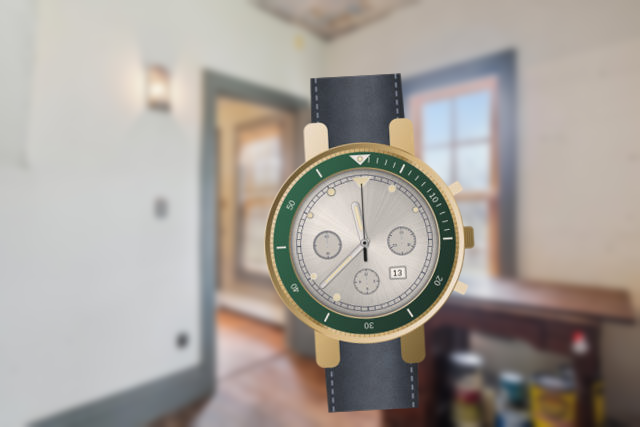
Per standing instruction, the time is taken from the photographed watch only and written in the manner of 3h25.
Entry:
11h38
